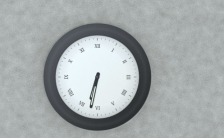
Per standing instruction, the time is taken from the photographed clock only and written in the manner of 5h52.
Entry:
6h32
